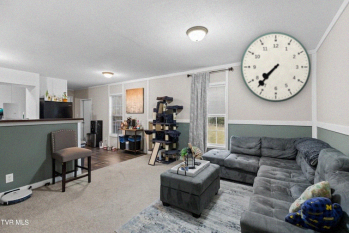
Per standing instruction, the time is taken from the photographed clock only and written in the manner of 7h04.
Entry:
7h37
